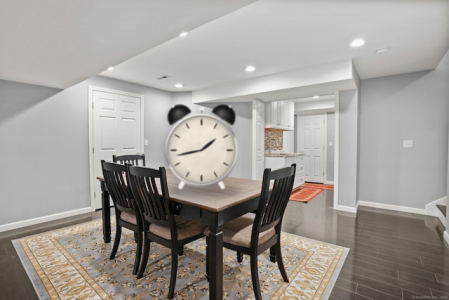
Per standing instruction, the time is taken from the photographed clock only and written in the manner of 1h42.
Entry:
1h43
